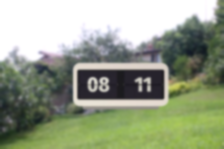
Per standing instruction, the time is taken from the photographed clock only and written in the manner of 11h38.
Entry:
8h11
